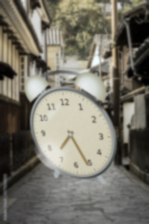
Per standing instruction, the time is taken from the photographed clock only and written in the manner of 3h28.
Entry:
7h26
